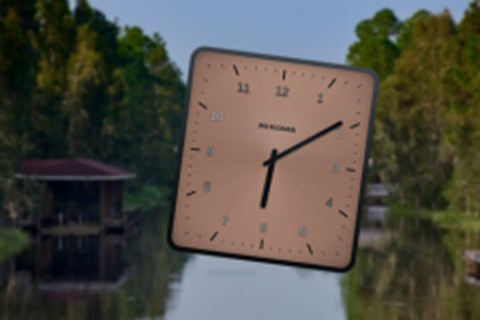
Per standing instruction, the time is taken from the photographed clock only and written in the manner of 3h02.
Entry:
6h09
